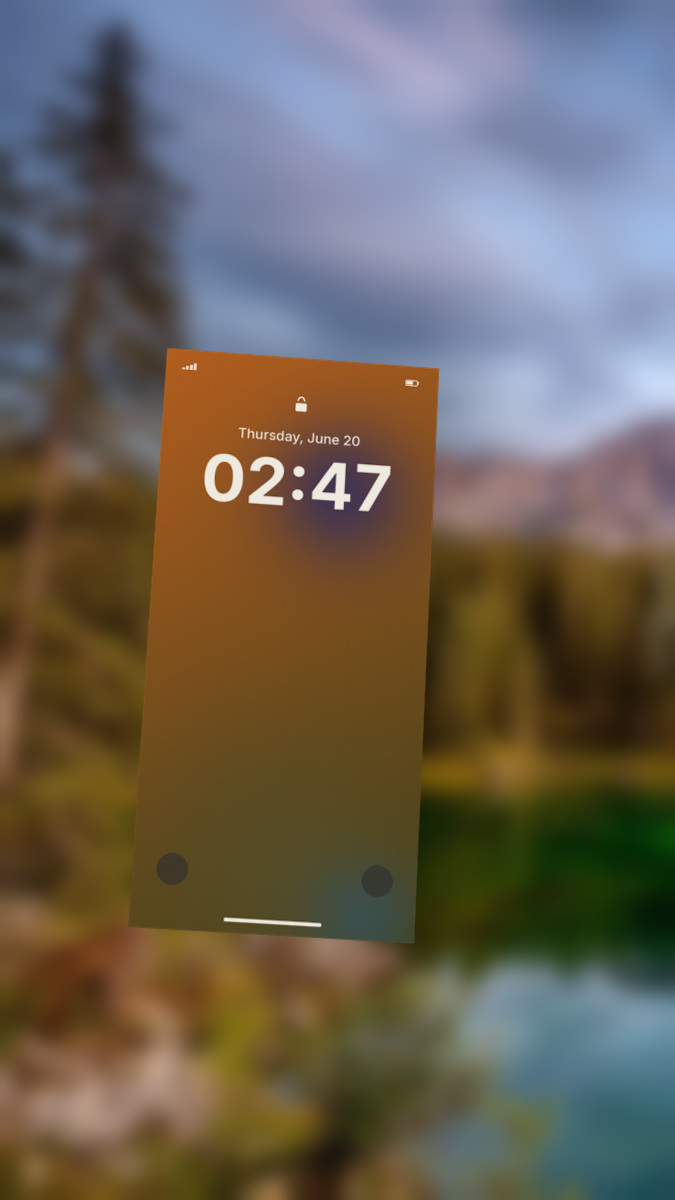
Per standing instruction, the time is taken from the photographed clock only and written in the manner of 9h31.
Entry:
2h47
